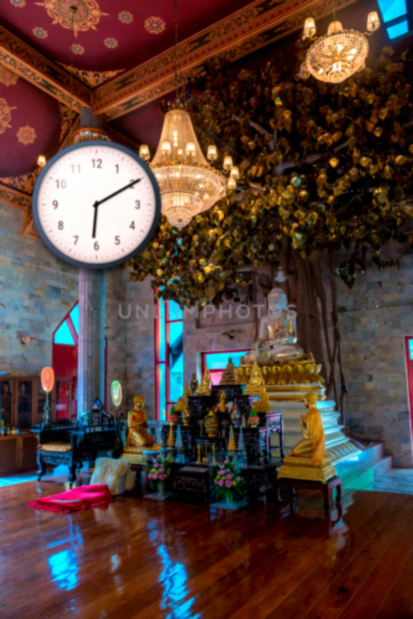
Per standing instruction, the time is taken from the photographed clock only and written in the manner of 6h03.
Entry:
6h10
